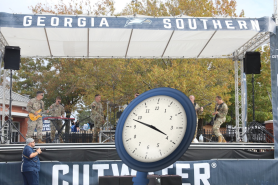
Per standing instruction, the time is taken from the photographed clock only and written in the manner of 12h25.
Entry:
3h48
